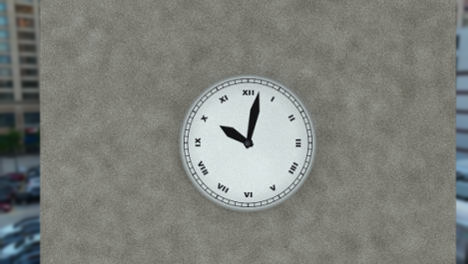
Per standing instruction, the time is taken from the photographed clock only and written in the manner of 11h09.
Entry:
10h02
